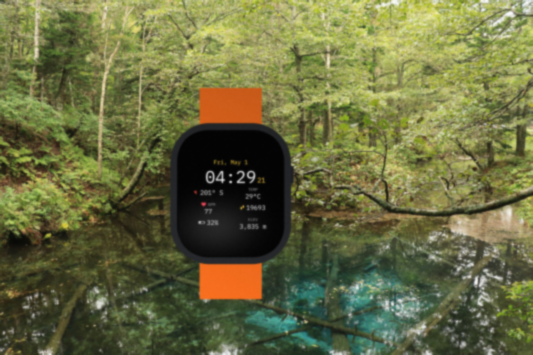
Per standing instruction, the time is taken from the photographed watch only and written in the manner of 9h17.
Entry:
4h29
